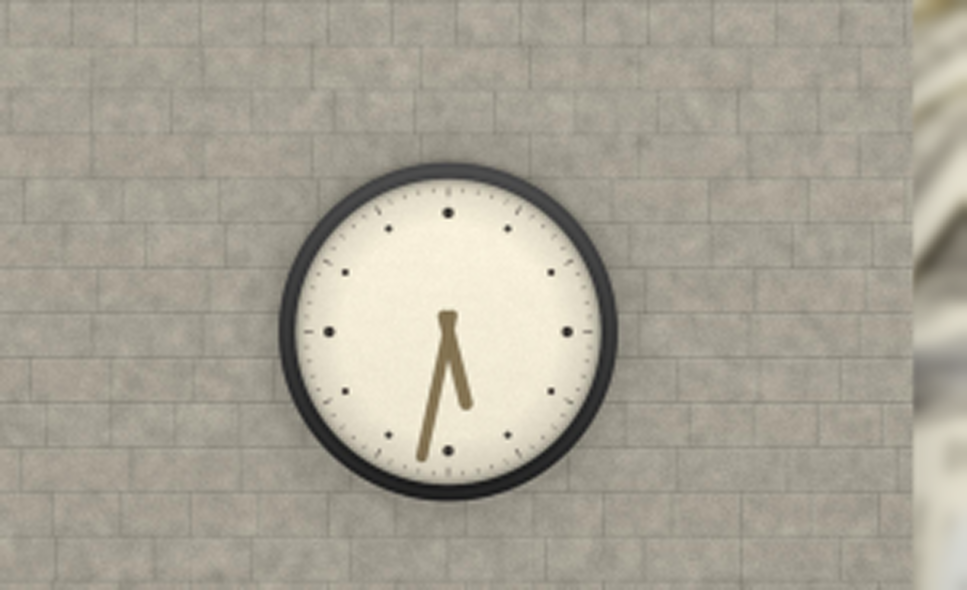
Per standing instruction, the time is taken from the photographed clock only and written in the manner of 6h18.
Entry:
5h32
